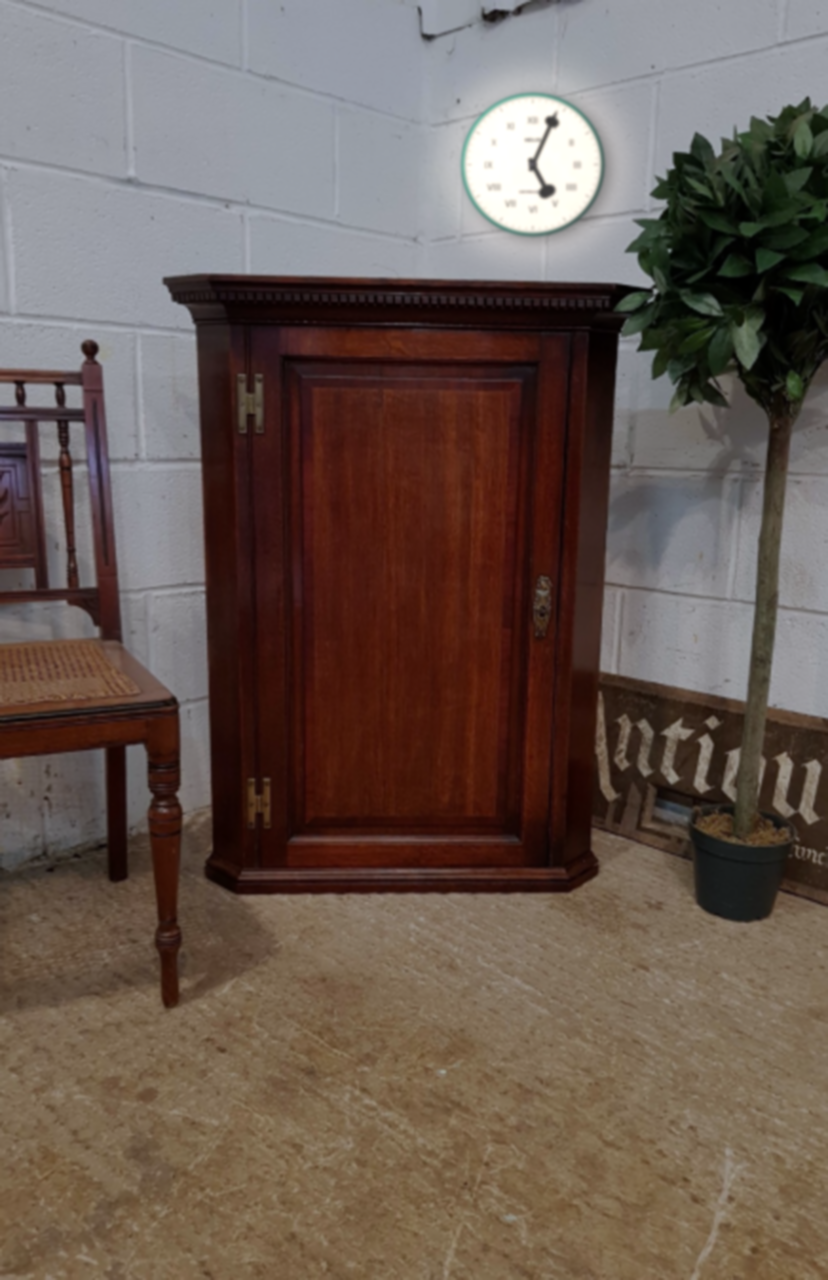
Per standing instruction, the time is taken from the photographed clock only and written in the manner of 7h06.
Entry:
5h04
